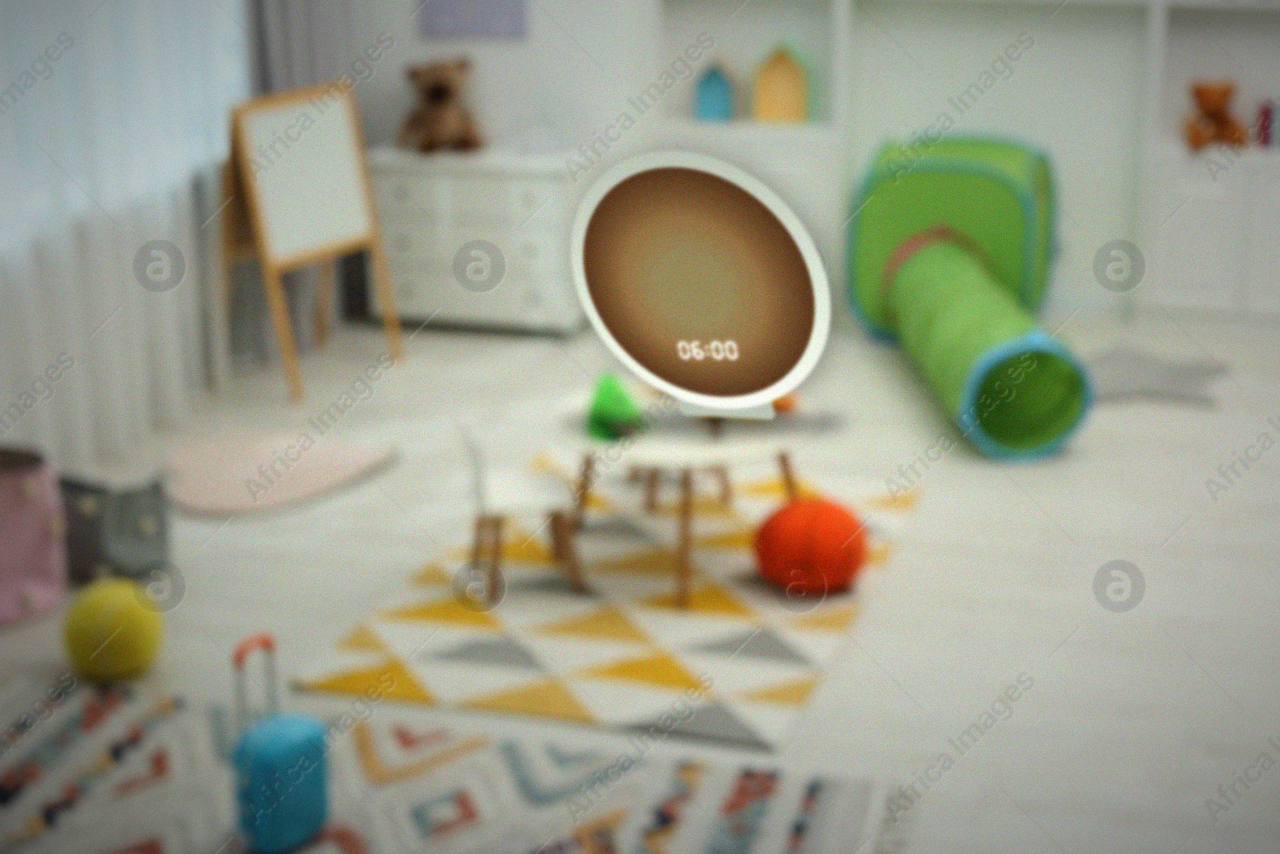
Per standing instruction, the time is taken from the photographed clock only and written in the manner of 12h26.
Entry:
6h00
